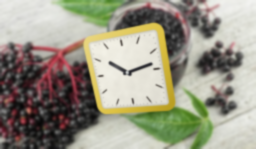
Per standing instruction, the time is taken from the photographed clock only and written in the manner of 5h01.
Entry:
10h13
